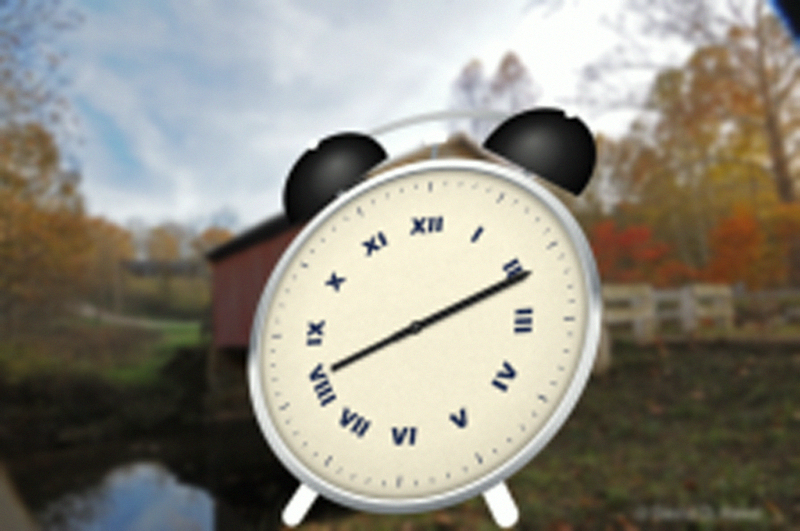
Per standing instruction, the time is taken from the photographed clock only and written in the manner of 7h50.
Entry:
8h11
